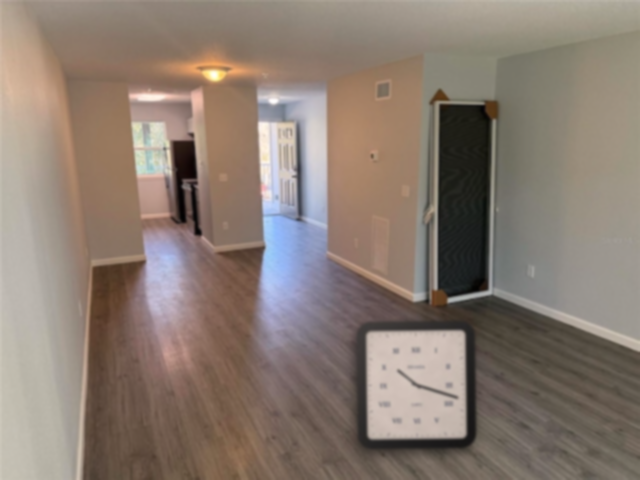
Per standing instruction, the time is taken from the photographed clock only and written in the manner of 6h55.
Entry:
10h18
